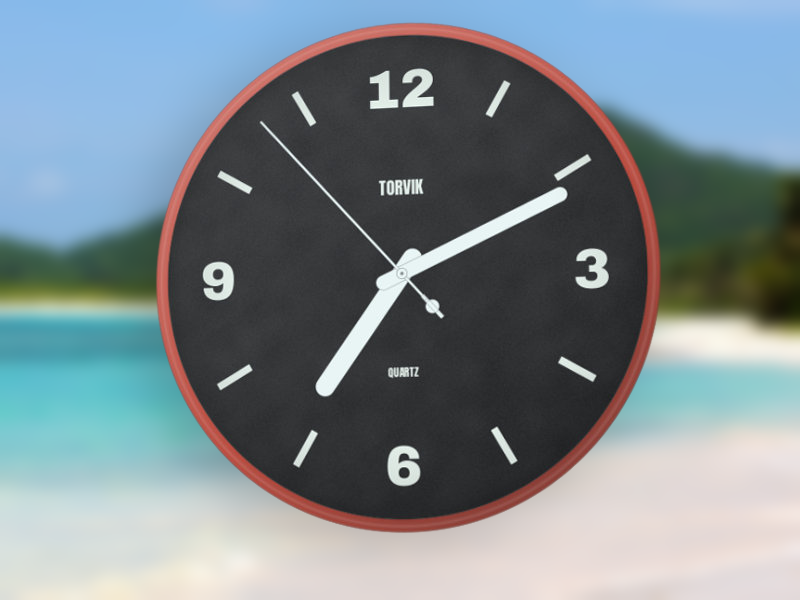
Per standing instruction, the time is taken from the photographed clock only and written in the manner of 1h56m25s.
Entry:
7h10m53s
